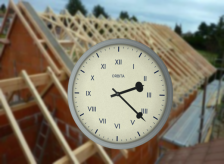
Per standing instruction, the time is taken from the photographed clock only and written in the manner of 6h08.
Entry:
2h22
